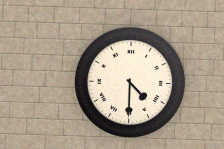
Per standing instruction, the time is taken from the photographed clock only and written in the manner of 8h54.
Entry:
4h30
